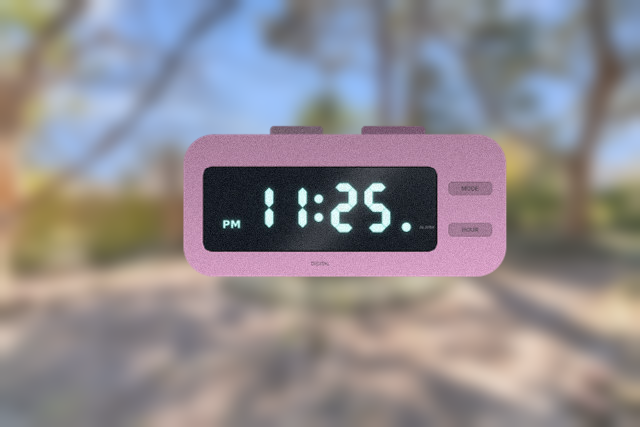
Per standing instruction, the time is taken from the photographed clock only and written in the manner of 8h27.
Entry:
11h25
